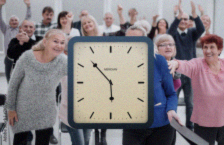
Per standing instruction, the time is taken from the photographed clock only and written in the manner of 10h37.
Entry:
5h53
